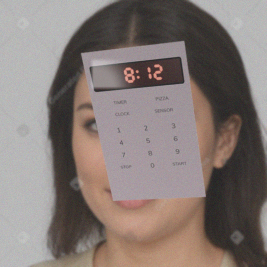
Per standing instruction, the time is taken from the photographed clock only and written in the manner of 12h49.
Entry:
8h12
